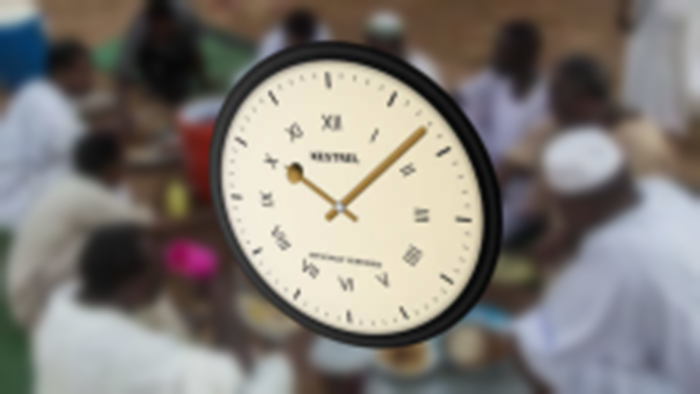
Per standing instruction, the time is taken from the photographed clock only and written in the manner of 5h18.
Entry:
10h08
